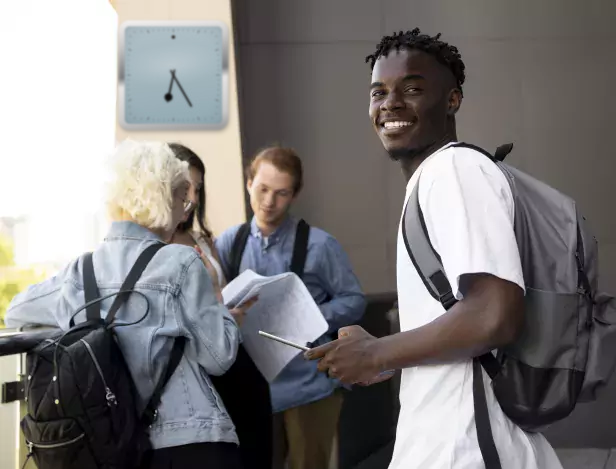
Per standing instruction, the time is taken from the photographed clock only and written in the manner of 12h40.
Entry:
6h25
